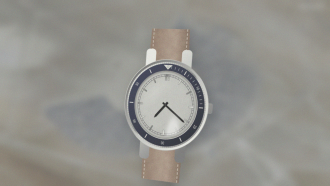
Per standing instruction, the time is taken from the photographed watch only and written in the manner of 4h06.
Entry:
7h21
